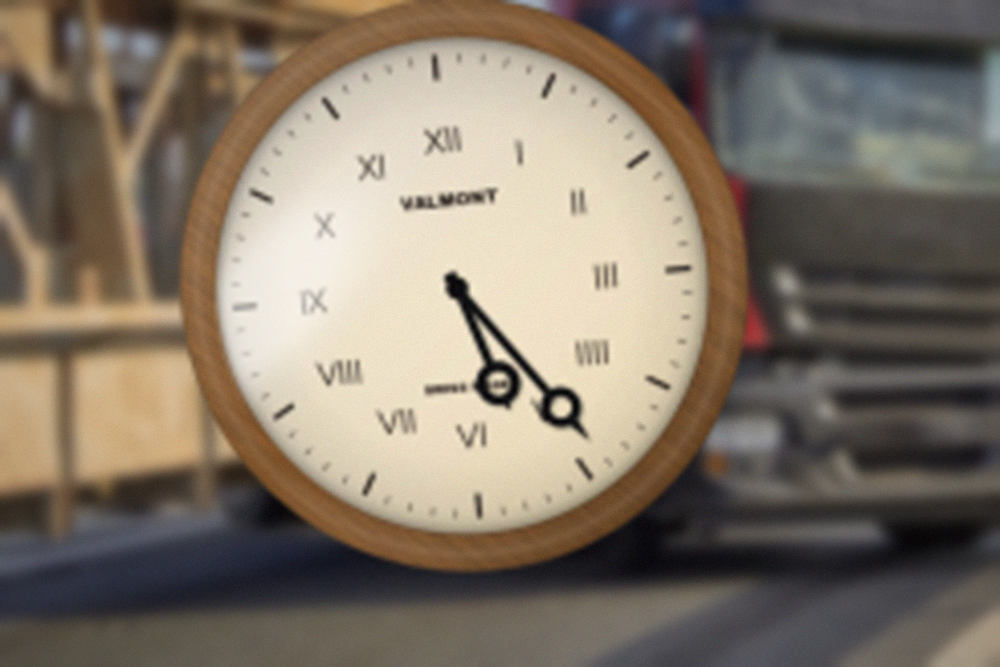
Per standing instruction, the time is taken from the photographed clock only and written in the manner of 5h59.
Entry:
5h24
